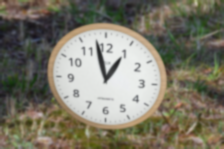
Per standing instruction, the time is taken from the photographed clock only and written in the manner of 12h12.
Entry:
12h58
